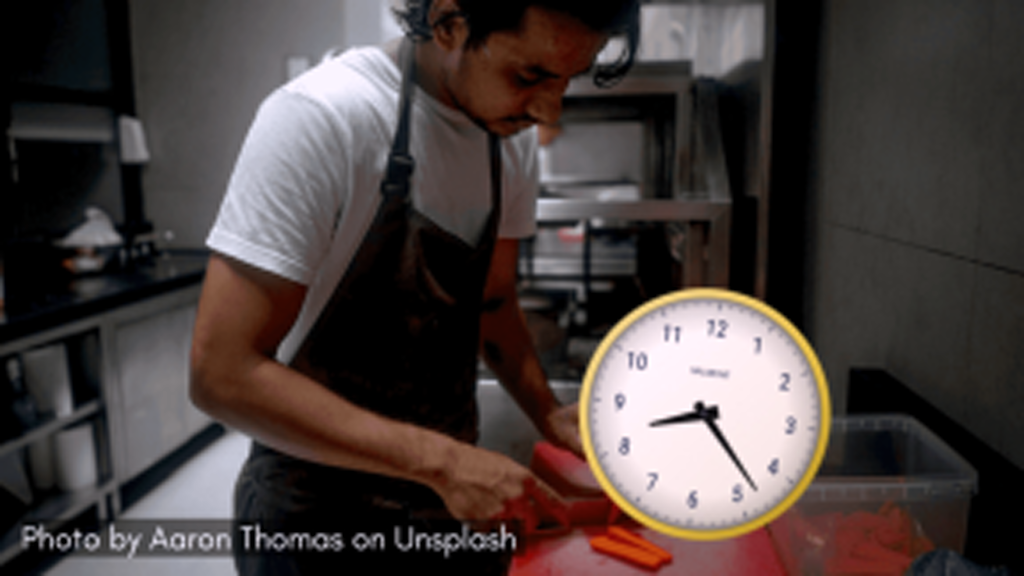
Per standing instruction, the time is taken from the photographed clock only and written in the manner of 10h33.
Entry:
8h23
